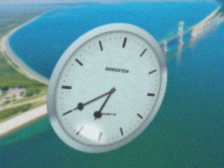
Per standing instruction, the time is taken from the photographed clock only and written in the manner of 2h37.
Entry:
6h40
